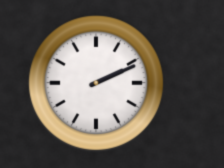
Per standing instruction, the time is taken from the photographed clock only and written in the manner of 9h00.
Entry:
2h11
